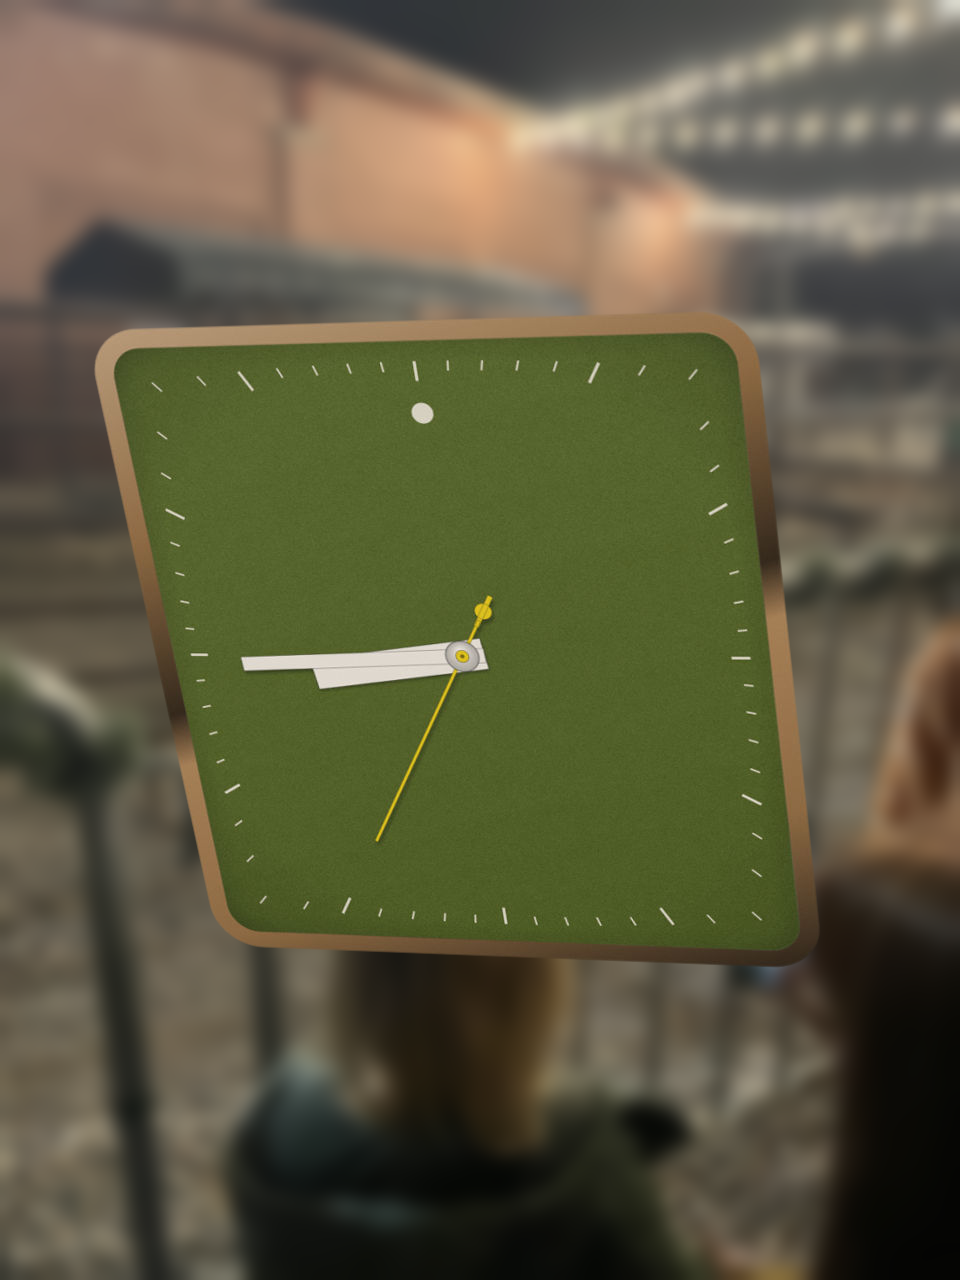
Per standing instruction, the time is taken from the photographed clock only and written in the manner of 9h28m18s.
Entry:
8h44m35s
